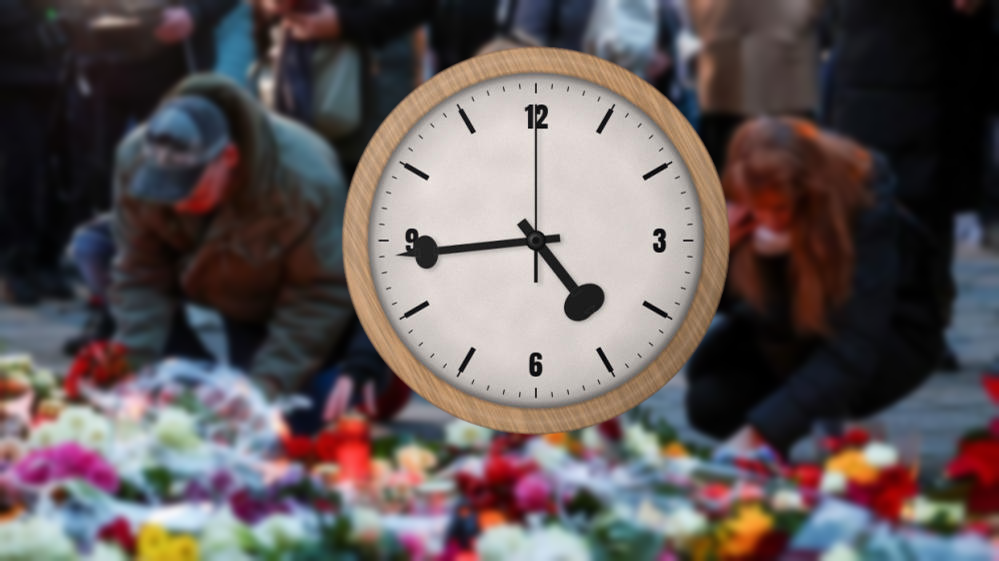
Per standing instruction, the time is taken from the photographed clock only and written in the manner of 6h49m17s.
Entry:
4h44m00s
